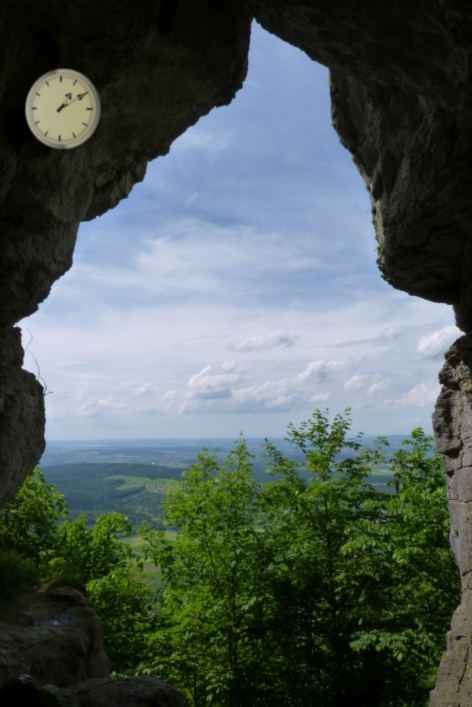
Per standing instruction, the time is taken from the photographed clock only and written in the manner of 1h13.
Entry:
1h10
